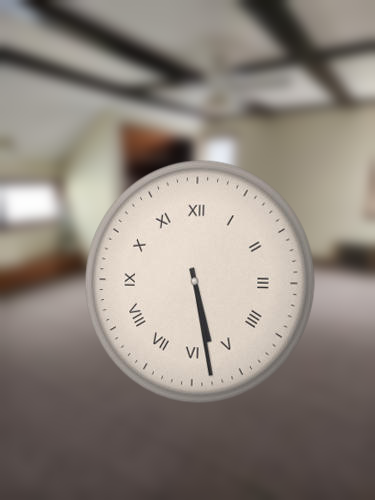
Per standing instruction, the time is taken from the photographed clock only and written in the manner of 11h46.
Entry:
5h28
